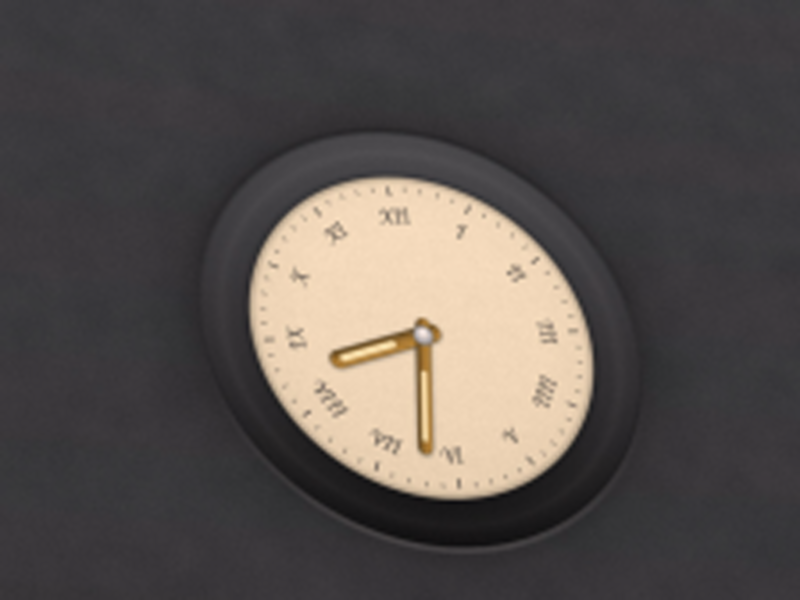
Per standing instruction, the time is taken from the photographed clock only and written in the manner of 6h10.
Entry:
8h32
